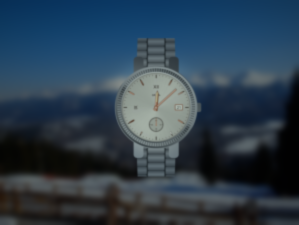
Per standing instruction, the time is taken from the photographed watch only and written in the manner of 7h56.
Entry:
12h08
